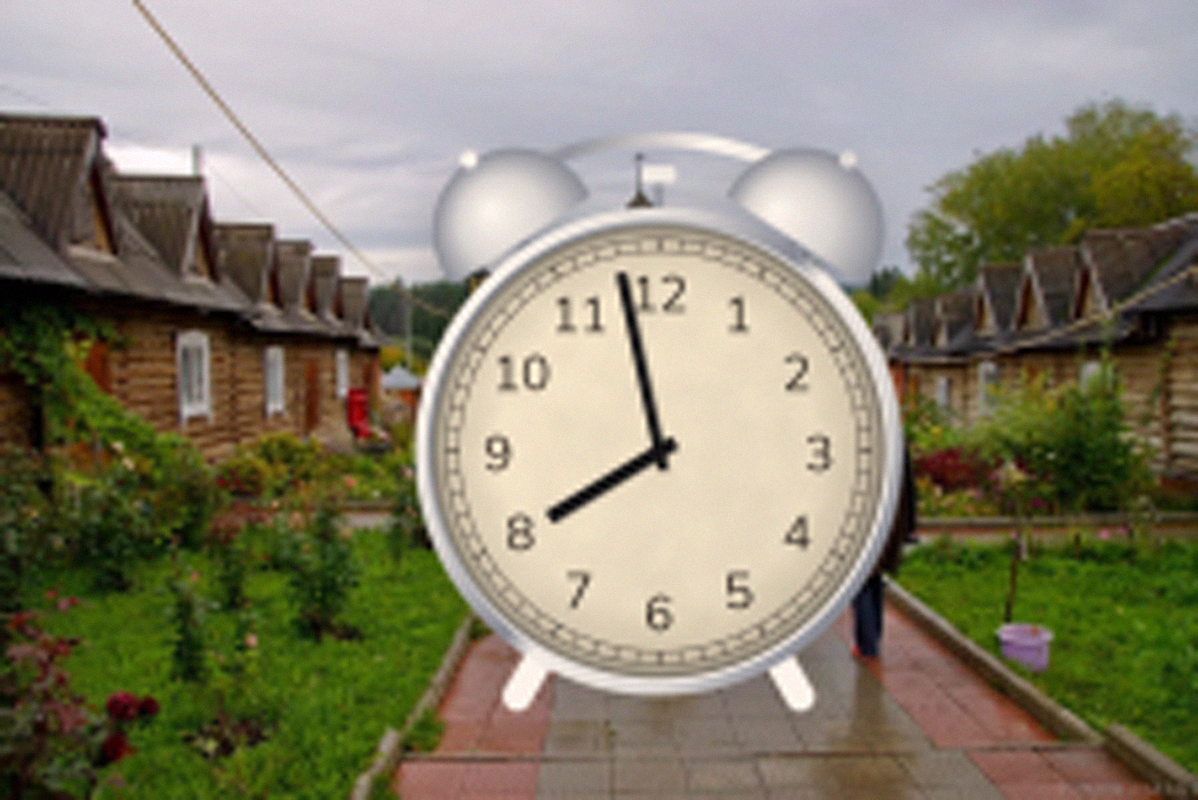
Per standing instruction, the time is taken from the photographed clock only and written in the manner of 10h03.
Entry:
7h58
